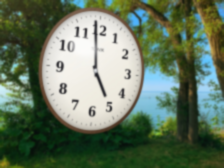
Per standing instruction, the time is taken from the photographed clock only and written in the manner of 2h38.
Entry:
4h59
